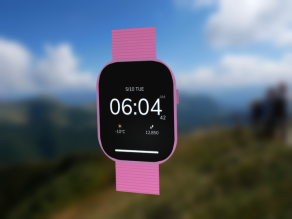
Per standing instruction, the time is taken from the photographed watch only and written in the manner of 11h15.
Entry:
6h04
